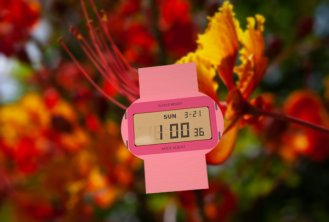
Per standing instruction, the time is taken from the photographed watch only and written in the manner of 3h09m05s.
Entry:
1h00m36s
